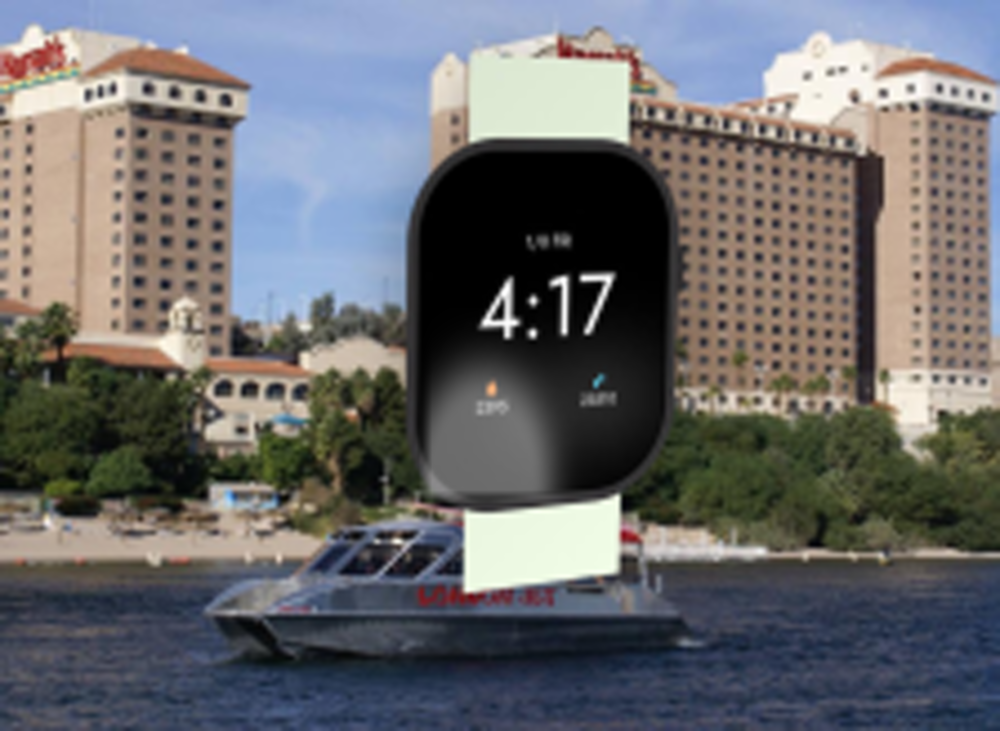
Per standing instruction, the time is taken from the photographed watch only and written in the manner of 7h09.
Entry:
4h17
